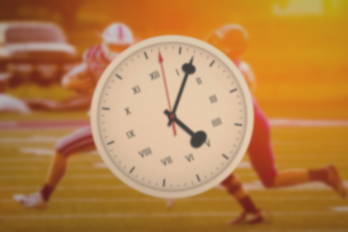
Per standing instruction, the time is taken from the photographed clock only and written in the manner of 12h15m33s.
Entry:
5h07m02s
